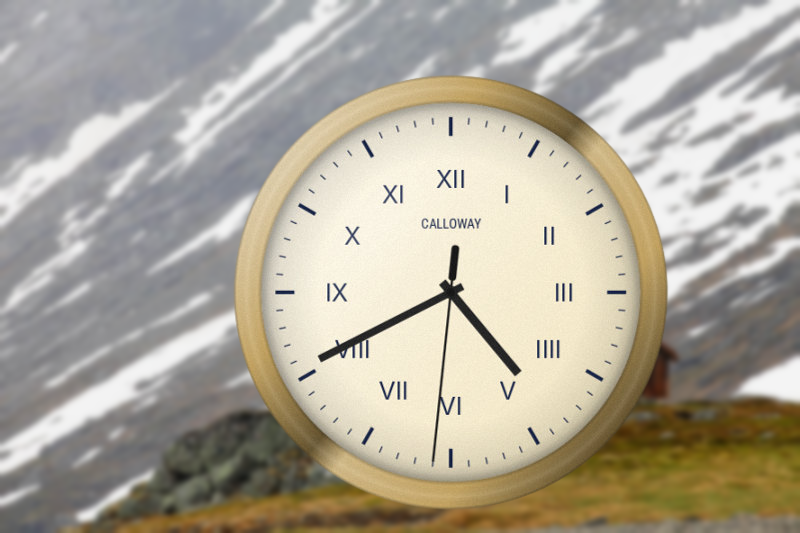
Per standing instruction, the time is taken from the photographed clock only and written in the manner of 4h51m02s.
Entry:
4h40m31s
